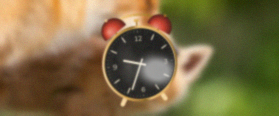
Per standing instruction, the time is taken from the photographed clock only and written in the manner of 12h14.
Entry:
9h34
